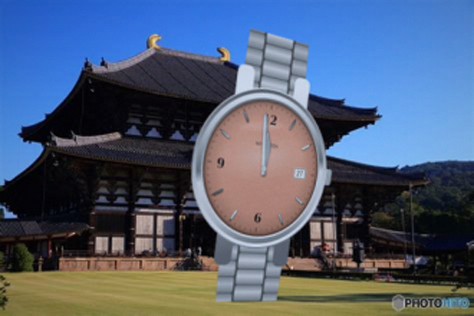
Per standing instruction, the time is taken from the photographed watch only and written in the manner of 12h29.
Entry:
11h59
